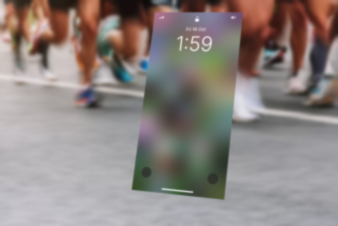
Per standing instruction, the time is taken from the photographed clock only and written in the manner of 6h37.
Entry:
1h59
